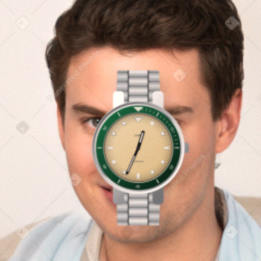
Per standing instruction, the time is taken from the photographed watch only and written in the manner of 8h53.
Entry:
12h34
